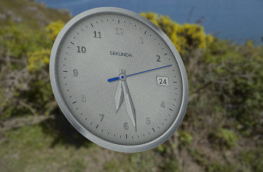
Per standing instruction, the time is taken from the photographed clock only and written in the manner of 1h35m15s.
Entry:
6h28m12s
